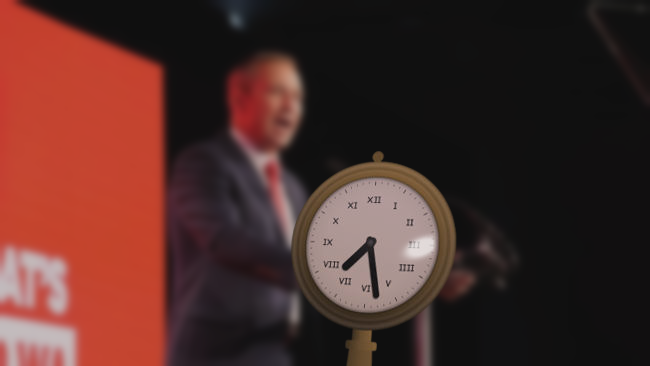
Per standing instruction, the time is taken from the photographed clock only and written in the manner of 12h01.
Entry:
7h28
